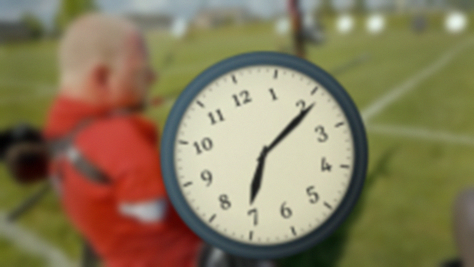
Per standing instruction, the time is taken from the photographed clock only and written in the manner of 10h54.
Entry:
7h11
